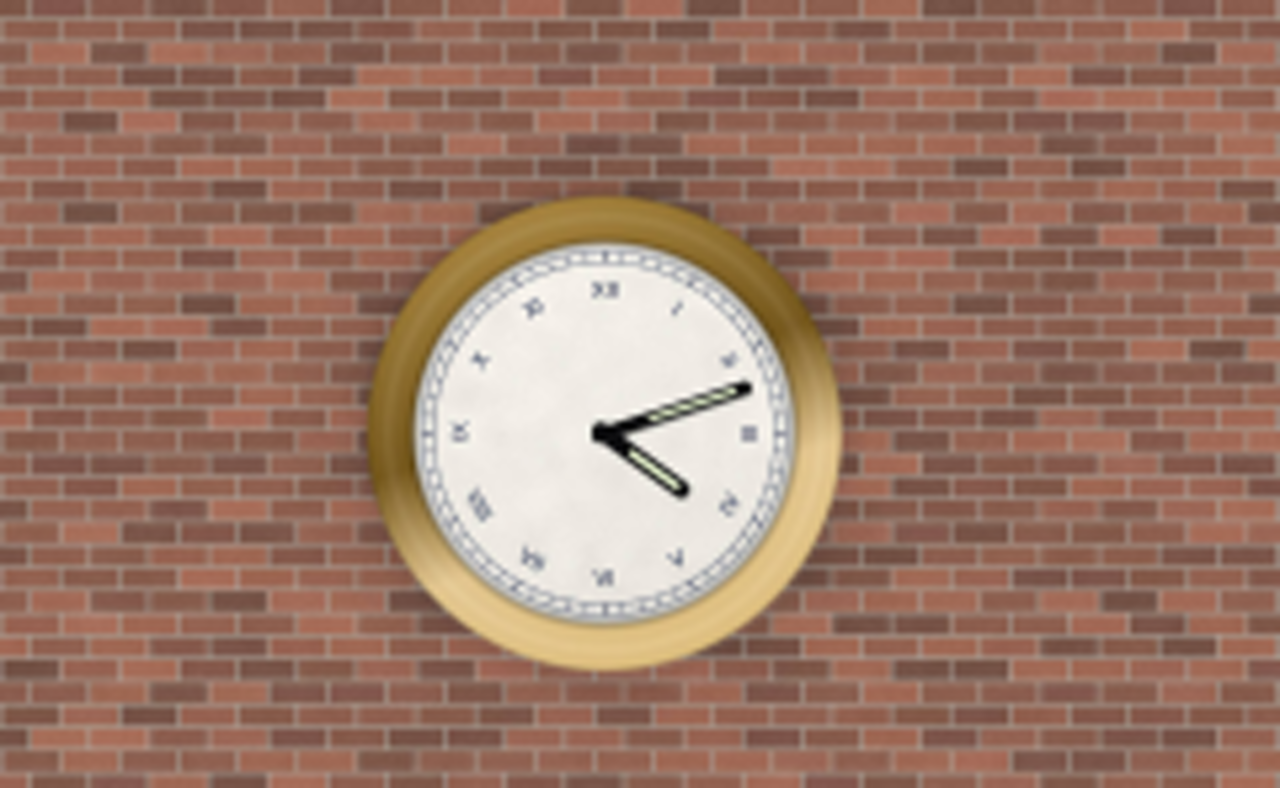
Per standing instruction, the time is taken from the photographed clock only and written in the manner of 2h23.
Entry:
4h12
